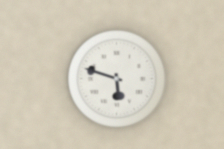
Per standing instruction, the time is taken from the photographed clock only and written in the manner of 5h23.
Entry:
5h48
